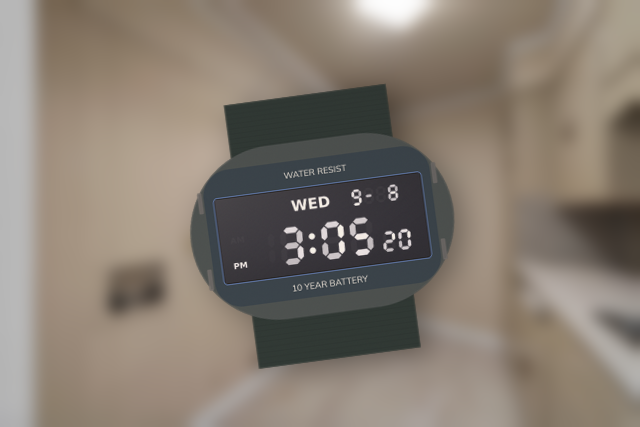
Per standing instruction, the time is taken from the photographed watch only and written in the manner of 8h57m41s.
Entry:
3h05m20s
